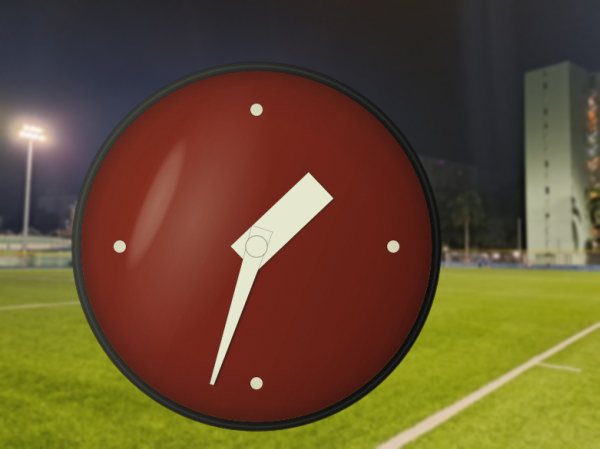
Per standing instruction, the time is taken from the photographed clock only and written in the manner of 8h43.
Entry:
1h33
